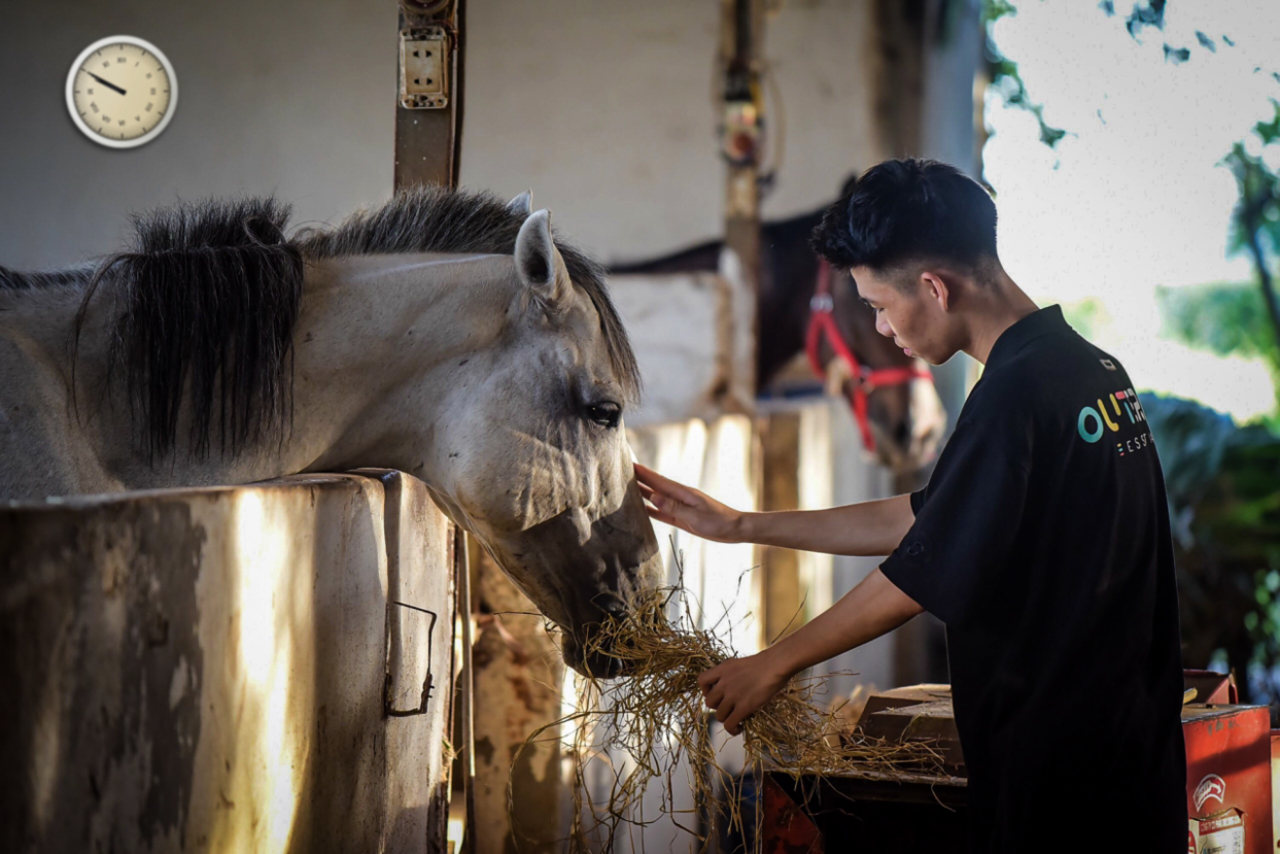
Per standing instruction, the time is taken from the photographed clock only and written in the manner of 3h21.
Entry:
9h50
